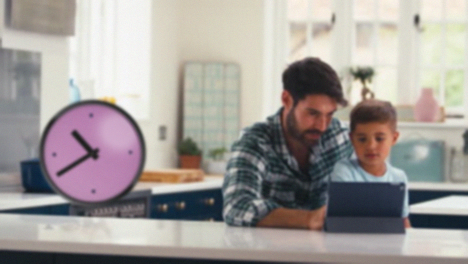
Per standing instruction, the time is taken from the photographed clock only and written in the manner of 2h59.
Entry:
10h40
